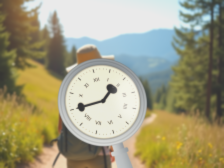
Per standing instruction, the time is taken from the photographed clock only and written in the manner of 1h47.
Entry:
1h45
